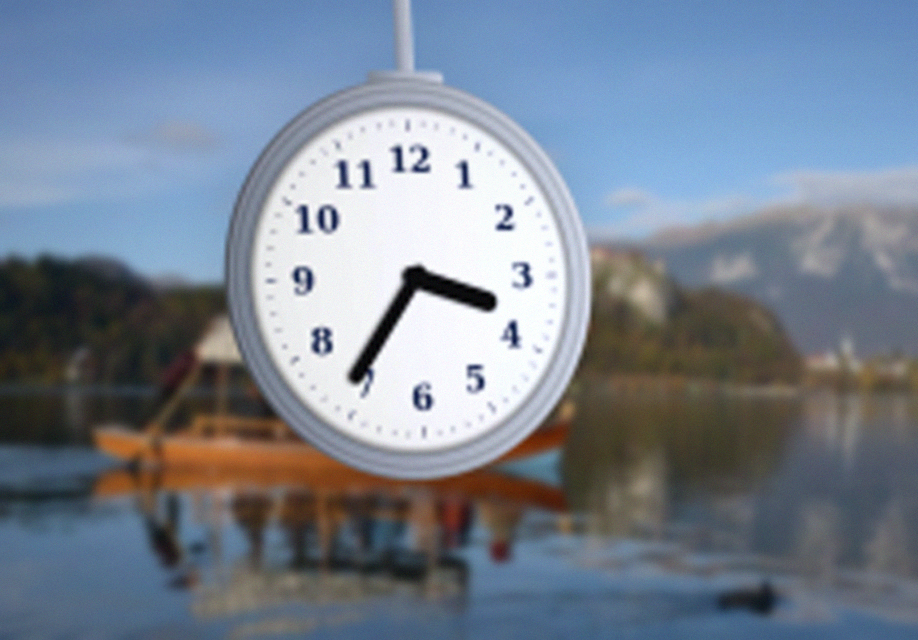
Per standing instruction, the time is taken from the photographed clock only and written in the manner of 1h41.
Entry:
3h36
